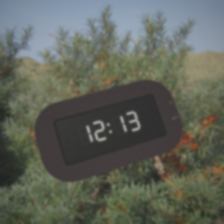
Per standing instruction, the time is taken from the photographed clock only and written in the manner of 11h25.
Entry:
12h13
